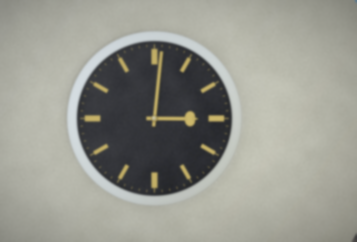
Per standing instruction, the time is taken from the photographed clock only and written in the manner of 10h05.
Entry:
3h01
